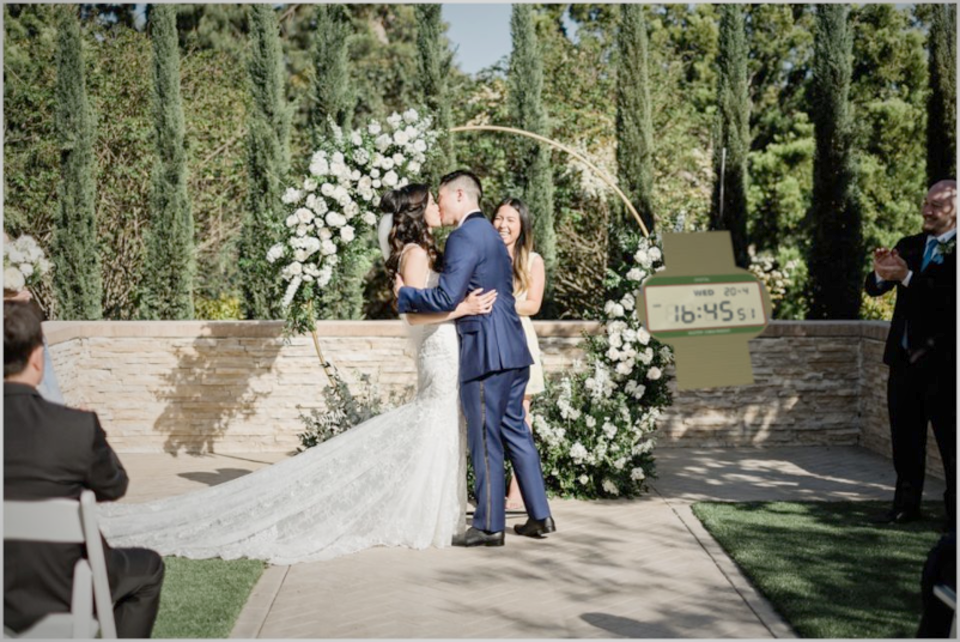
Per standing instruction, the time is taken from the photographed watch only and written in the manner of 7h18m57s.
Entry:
16h45m51s
